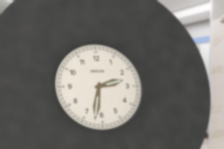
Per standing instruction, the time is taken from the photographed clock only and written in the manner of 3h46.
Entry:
2h32
